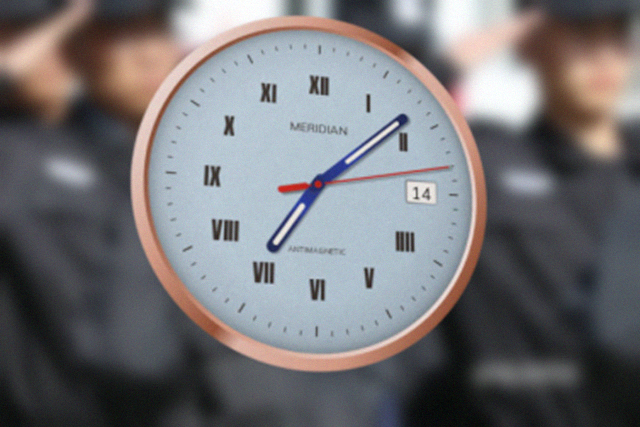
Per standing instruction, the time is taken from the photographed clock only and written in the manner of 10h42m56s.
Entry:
7h08m13s
